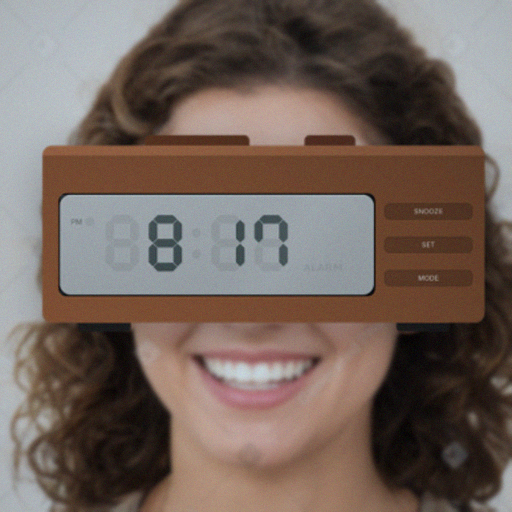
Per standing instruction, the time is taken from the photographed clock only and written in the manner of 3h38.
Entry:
8h17
